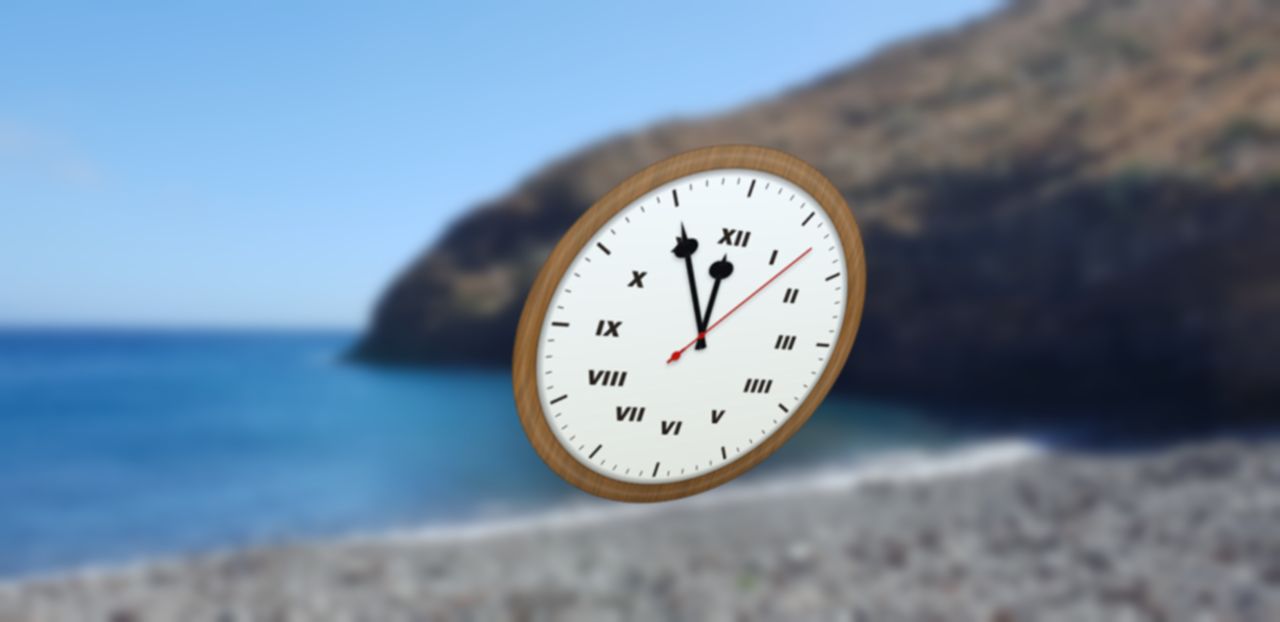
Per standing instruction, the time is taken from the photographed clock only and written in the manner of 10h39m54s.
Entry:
11h55m07s
